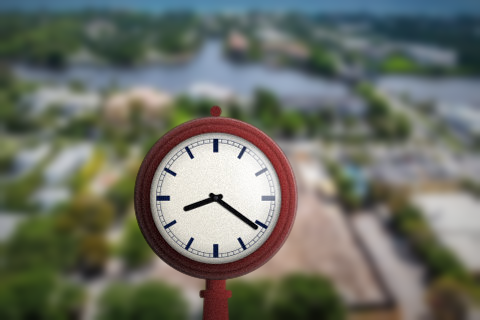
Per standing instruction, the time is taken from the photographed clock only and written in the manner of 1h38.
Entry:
8h21
